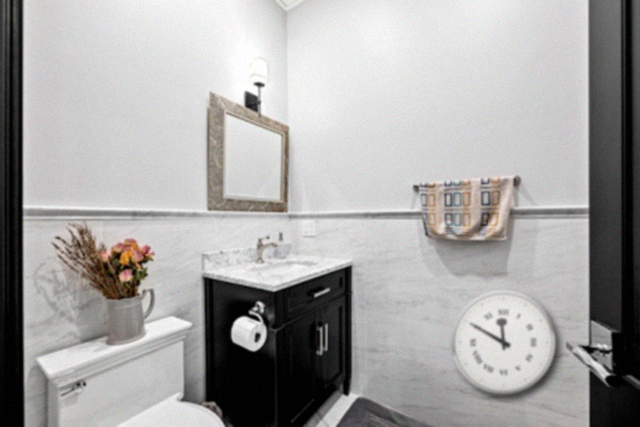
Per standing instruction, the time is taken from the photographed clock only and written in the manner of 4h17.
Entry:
11h50
